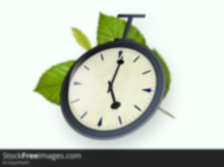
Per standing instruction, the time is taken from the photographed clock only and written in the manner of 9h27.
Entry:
5h01
